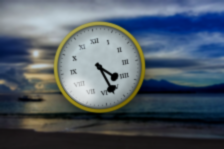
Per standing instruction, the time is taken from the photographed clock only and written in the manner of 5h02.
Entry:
4h27
